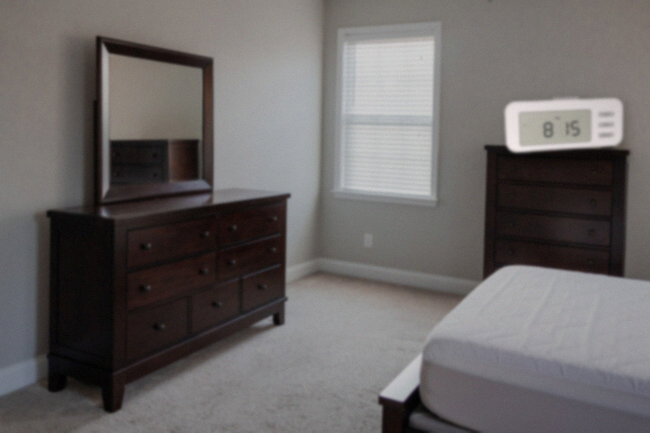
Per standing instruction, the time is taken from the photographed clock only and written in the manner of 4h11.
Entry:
8h15
